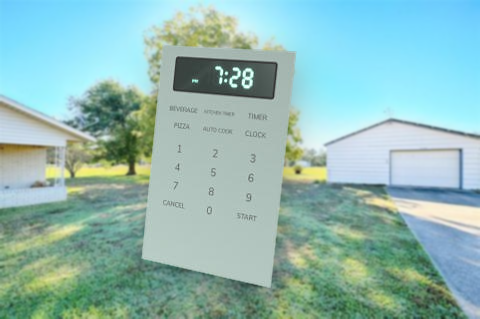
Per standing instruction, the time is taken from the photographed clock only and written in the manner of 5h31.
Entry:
7h28
